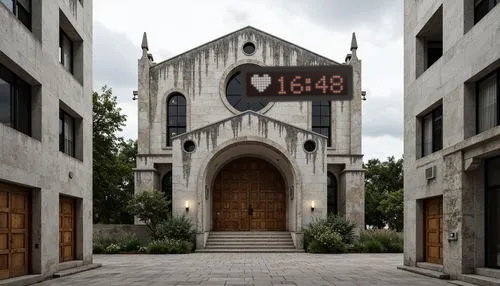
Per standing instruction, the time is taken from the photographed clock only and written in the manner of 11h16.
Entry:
16h48
